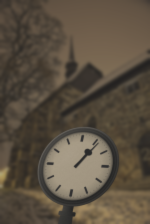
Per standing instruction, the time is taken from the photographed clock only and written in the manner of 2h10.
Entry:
1h06
